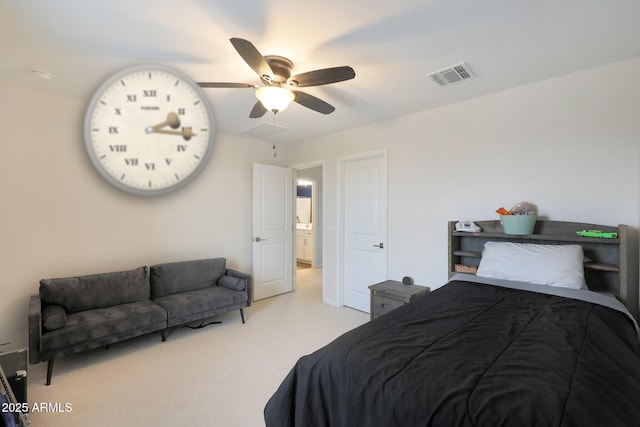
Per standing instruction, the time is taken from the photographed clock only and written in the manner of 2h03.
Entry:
2h16
